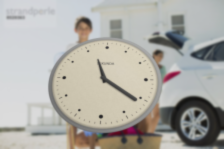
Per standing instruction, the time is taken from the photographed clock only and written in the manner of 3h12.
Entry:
11h21
